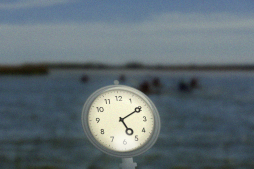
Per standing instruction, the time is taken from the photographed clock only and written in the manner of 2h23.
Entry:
5h10
